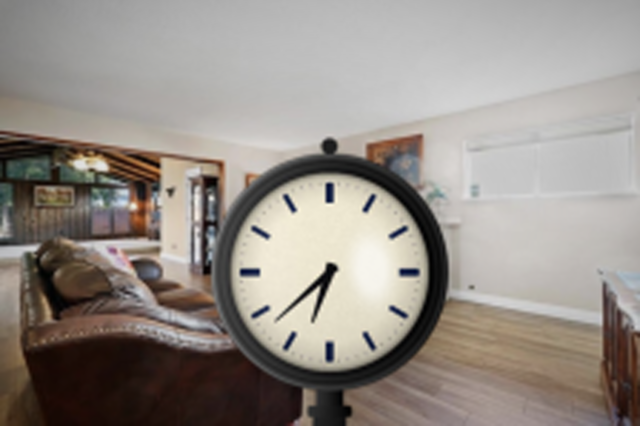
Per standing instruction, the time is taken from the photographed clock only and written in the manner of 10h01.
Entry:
6h38
